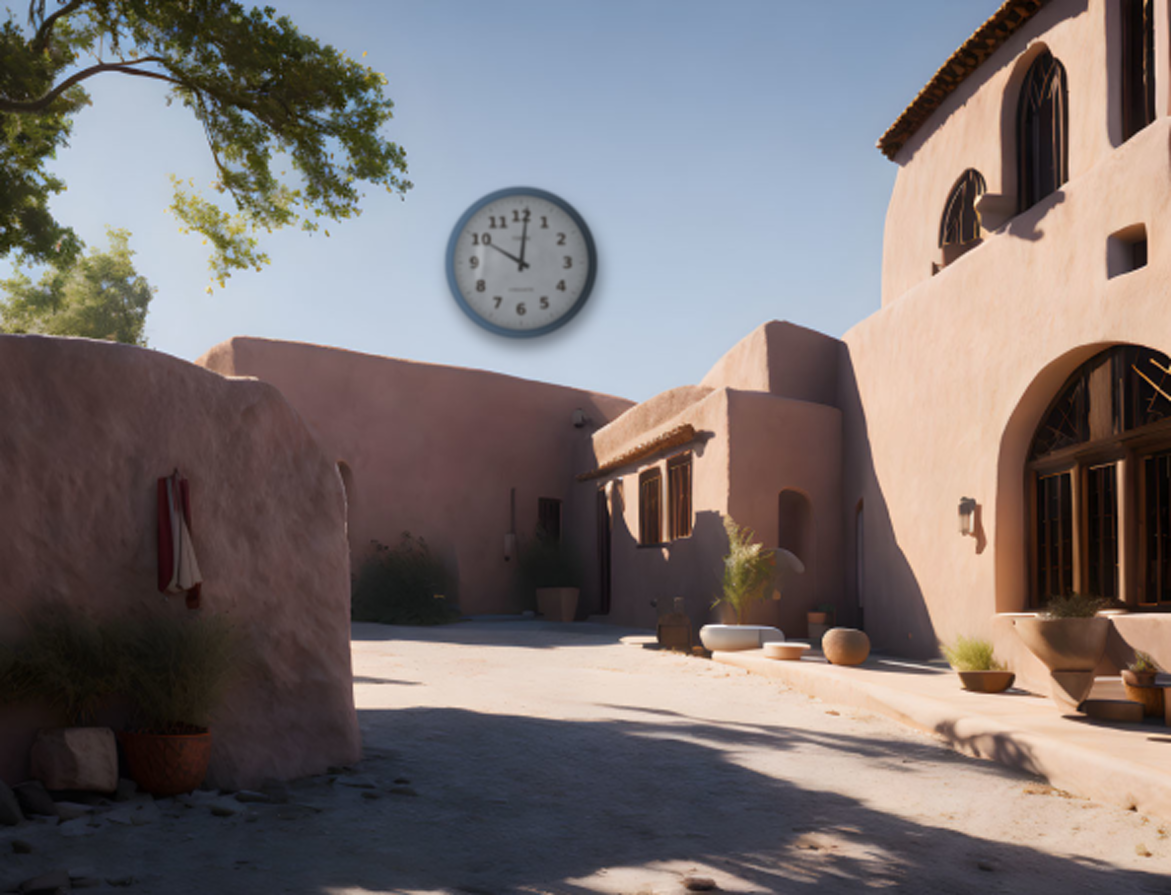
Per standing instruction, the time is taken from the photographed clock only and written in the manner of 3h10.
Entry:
10h01
